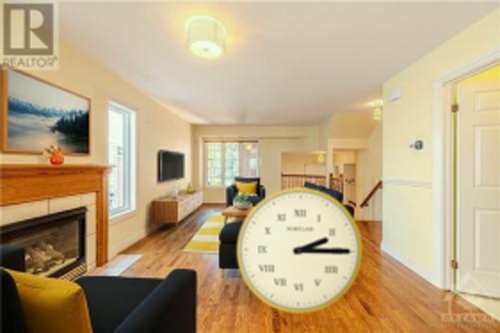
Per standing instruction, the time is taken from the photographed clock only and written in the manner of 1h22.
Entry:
2h15
